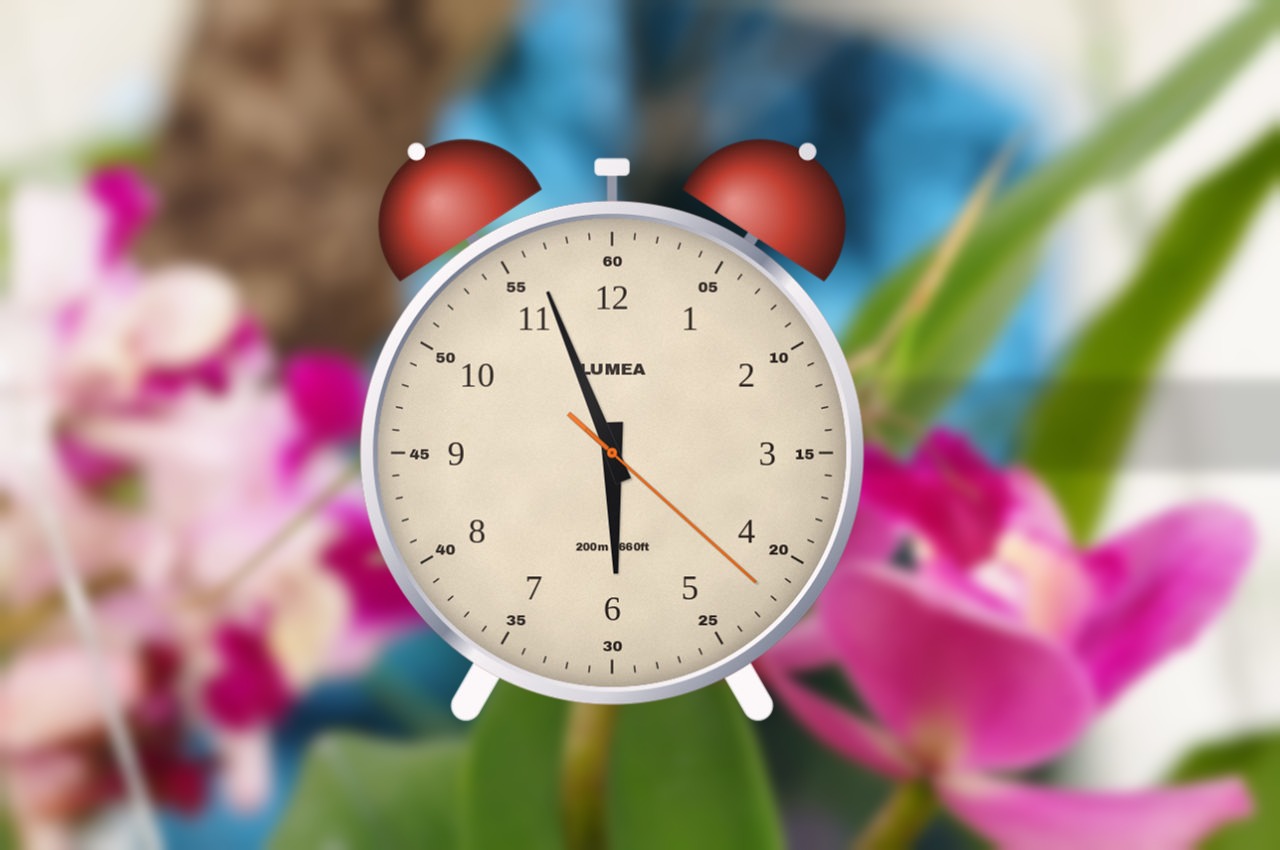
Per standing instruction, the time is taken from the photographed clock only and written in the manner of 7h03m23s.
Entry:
5h56m22s
